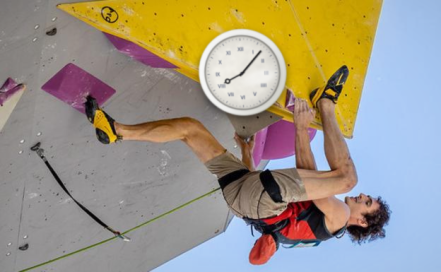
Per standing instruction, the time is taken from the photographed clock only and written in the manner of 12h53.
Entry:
8h07
